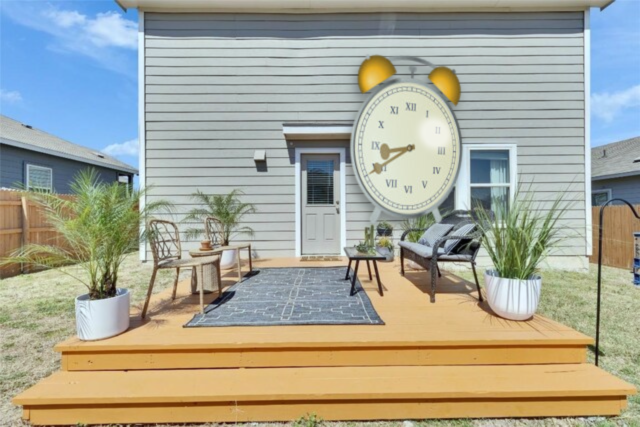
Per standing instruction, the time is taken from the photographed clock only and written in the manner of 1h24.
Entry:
8h40
